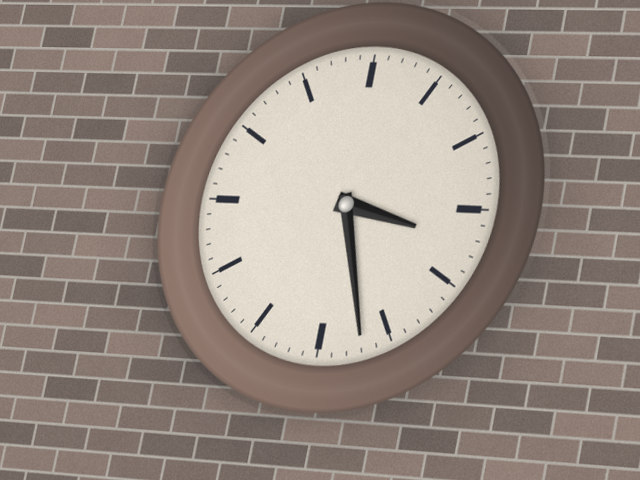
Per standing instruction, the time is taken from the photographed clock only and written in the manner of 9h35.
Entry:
3h27
